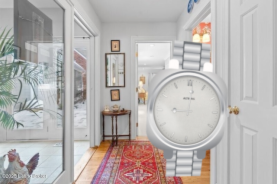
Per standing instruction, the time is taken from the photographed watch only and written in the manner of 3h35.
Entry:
9h01
